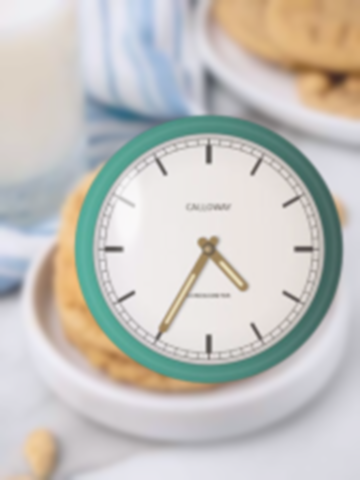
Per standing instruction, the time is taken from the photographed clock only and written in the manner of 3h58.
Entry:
4h35
